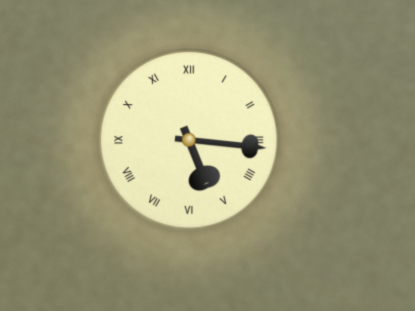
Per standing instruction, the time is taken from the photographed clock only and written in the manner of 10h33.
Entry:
5h16
